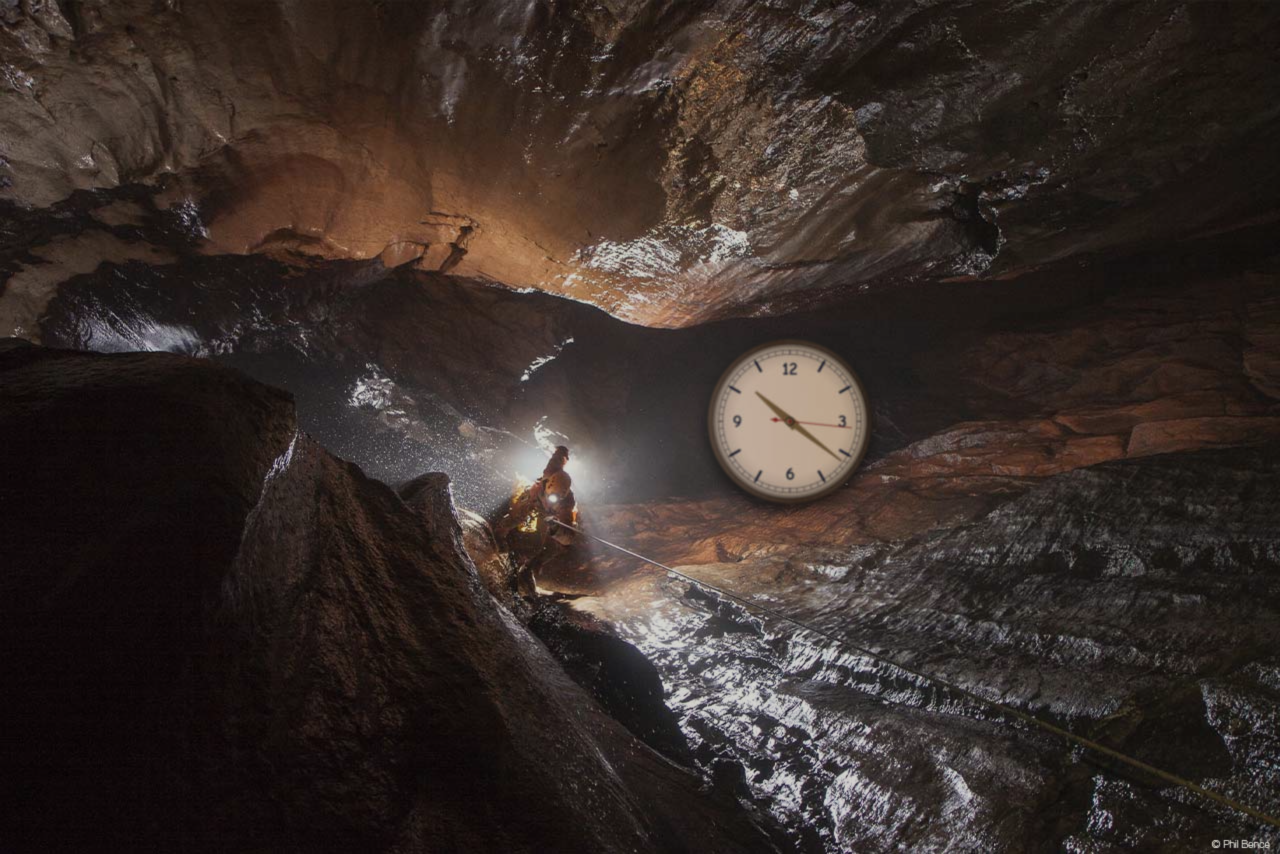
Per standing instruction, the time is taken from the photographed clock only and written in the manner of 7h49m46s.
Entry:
10h21m16s
